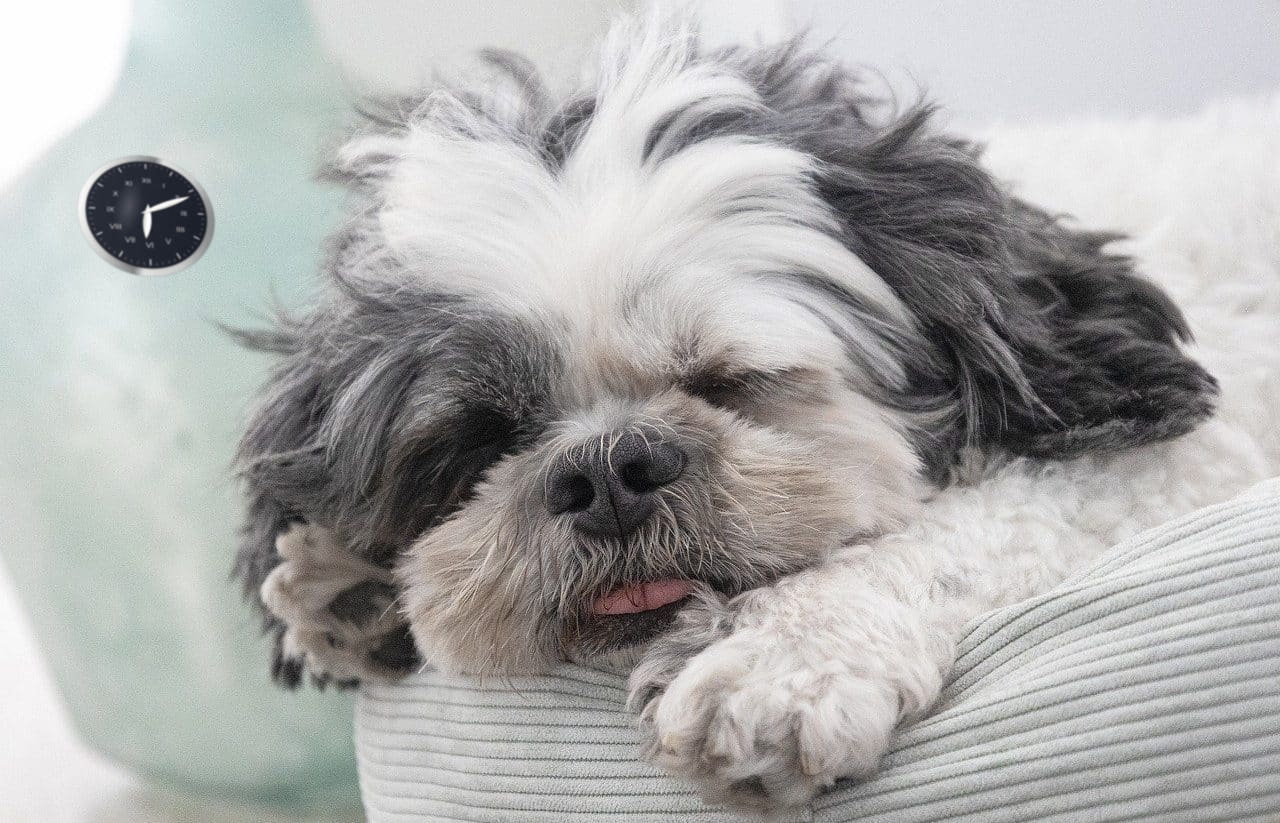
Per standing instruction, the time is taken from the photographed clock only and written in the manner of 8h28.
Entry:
6h11
